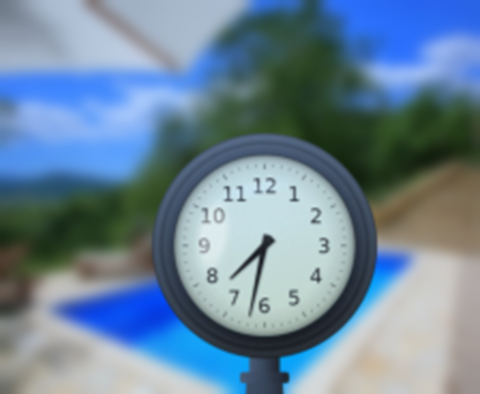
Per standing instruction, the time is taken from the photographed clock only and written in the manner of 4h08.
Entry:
7h32
